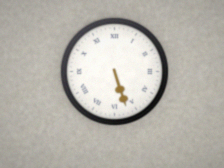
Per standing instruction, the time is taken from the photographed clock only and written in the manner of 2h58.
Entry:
5h27
